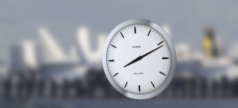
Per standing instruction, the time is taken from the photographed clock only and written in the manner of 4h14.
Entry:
8h11
